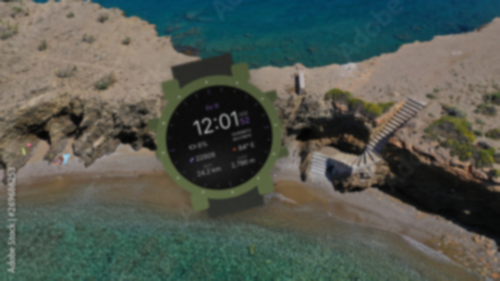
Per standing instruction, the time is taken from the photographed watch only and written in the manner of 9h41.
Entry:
12h01
